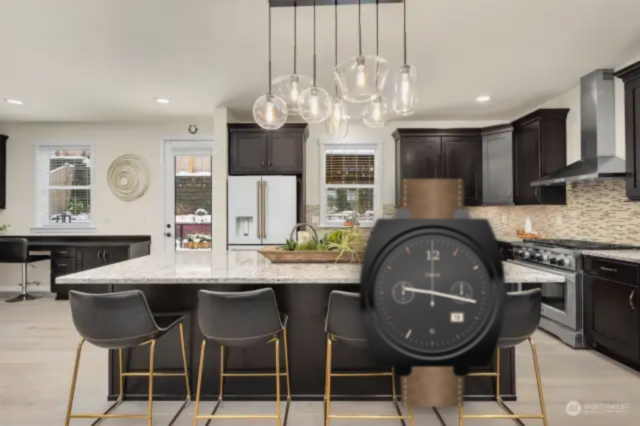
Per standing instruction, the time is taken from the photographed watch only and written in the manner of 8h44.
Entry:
9h17
